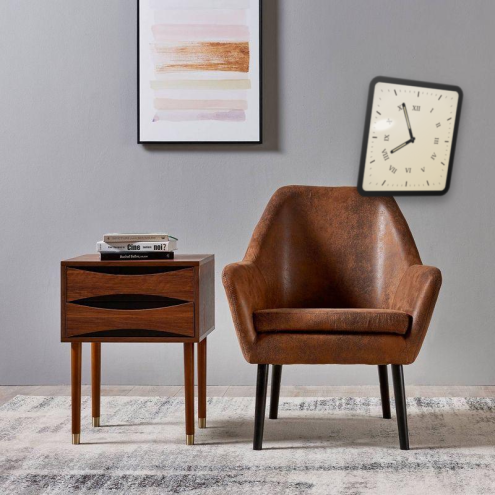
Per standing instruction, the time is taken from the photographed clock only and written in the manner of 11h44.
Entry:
7h56
